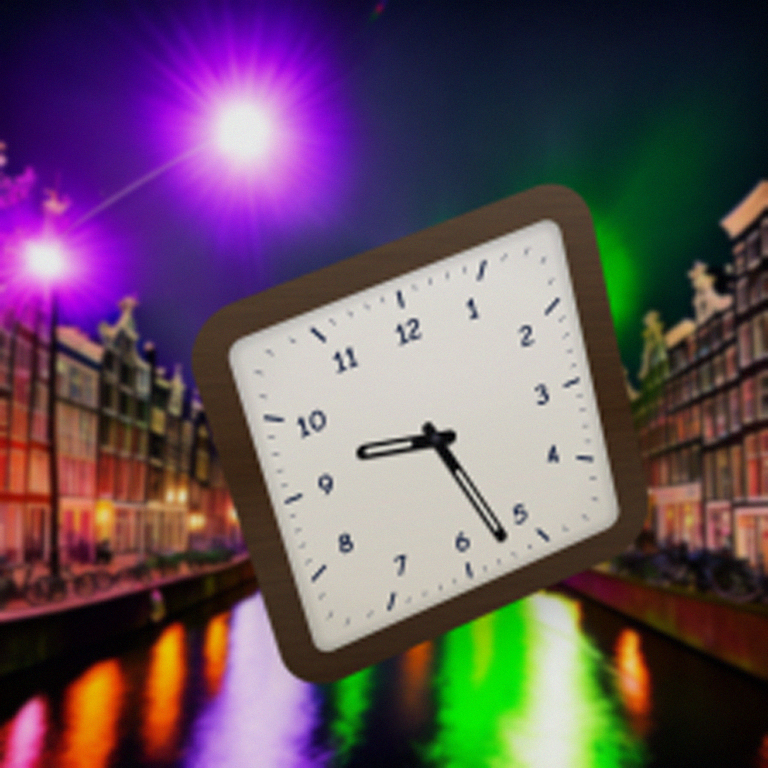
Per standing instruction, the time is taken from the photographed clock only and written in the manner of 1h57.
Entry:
9h27
